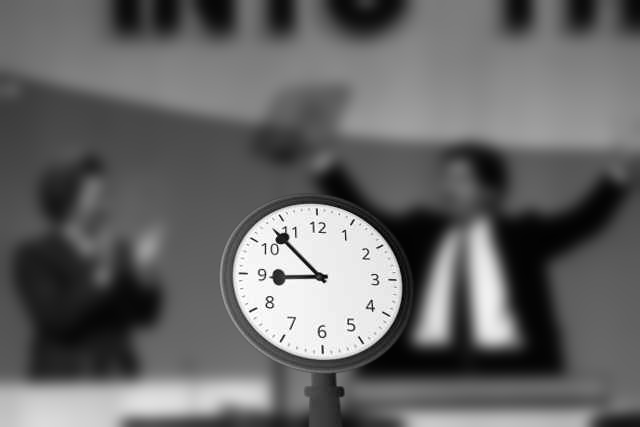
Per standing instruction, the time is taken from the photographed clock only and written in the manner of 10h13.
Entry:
8h53
